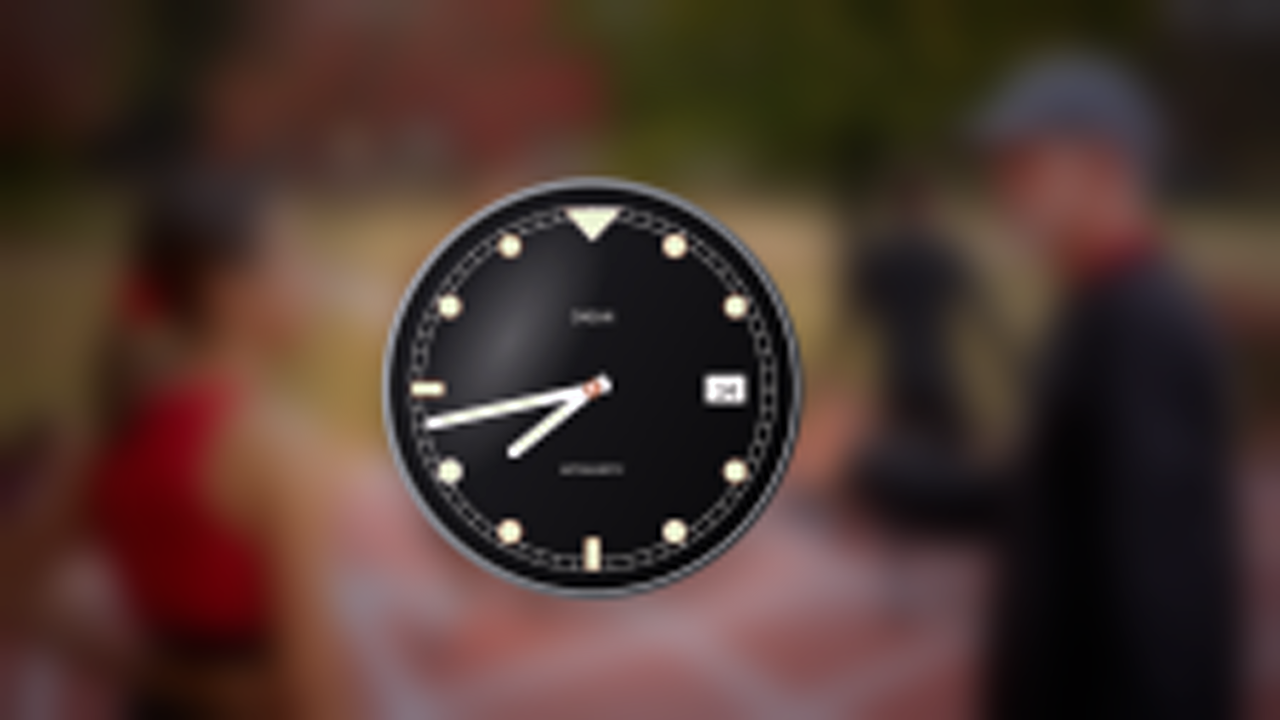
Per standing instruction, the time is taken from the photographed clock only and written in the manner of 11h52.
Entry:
7h43
